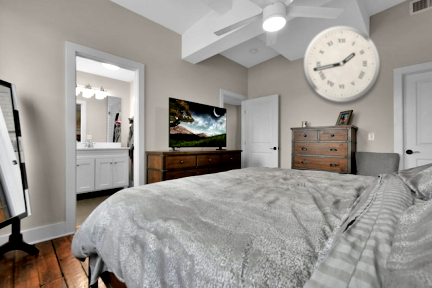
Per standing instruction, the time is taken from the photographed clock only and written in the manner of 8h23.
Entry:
1h43
